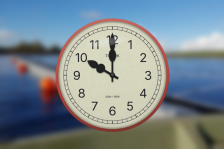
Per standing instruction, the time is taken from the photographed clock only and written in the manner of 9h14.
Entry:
10h00
